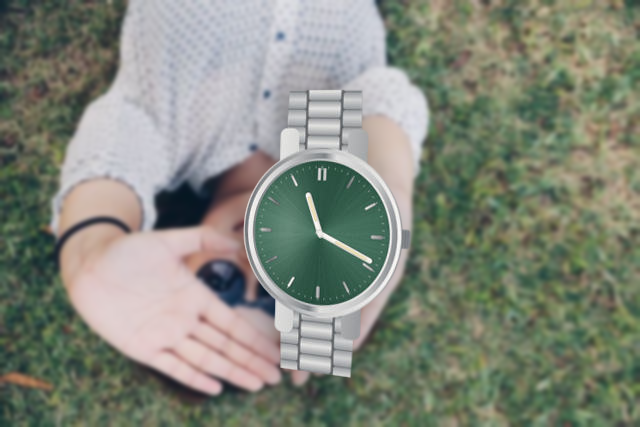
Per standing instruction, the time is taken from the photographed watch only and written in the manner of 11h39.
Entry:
11h19
